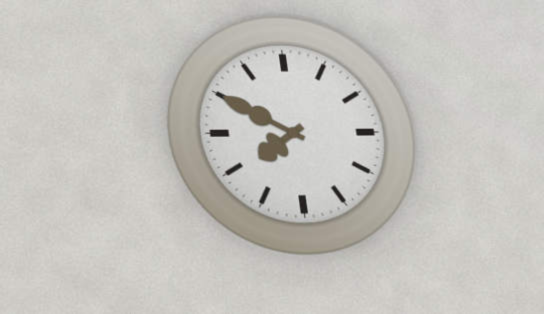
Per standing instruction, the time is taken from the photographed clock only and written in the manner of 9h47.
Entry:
7h50
